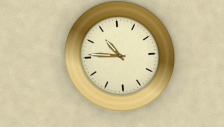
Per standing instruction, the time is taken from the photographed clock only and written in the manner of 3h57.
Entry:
10h46
